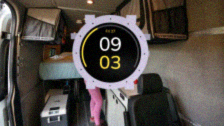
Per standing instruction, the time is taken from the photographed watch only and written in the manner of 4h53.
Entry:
9h03
